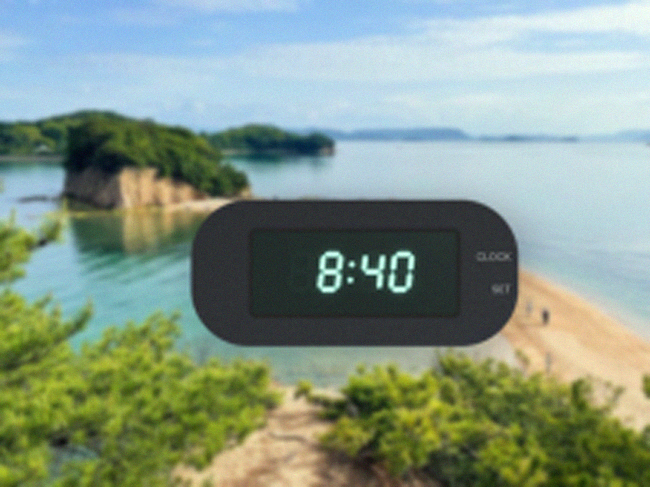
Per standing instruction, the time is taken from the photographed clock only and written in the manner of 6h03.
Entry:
8h40
